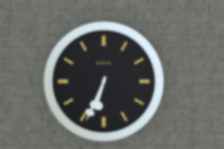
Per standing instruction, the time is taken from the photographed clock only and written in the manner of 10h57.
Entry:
6h34
